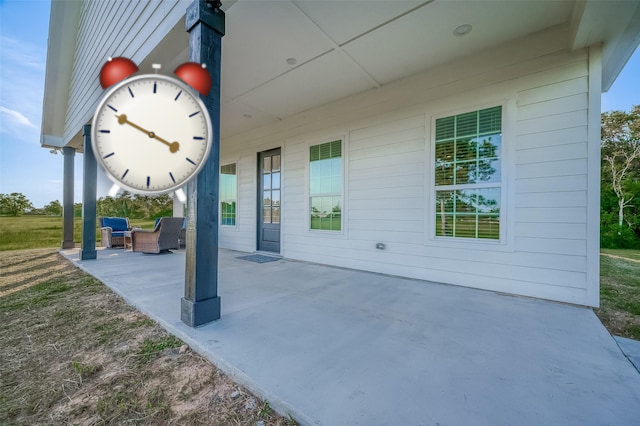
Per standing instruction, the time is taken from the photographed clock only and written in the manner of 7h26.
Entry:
3h49
